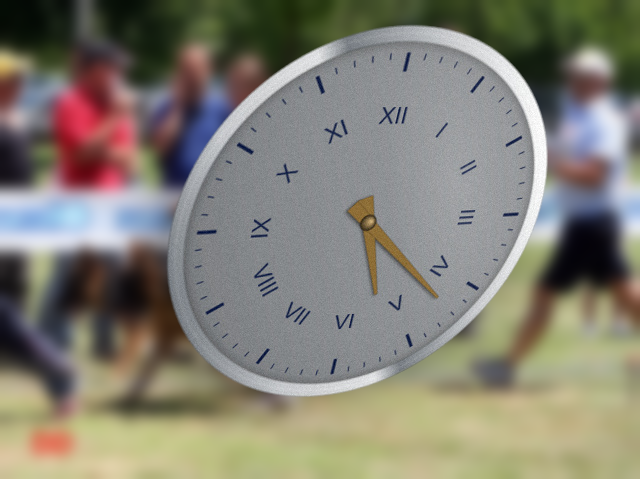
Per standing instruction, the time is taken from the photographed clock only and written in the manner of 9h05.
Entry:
5h22
